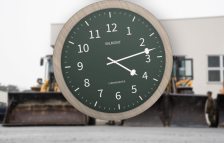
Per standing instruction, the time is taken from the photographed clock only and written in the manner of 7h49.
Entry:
4h13
